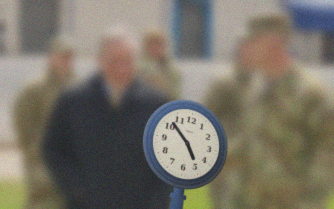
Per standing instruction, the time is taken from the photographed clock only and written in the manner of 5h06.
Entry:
4h52
